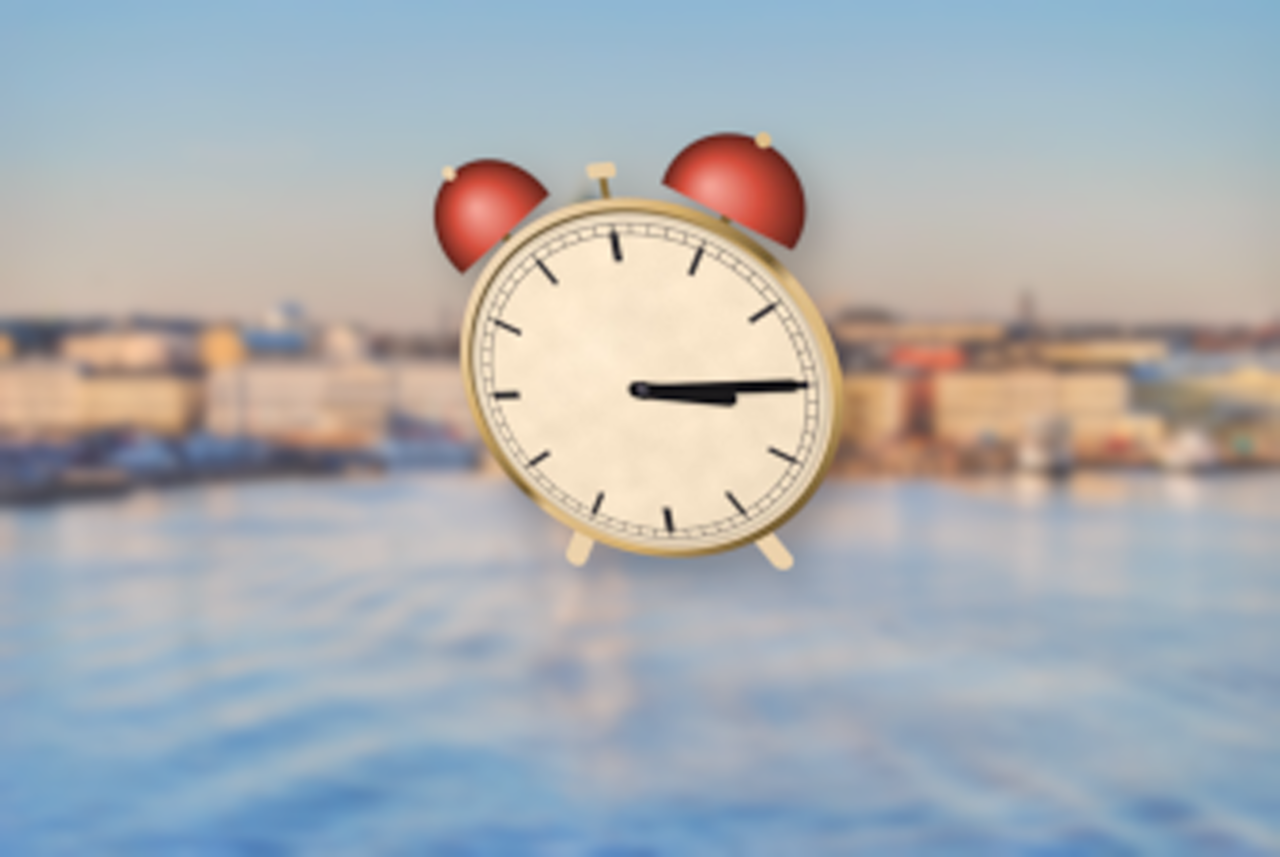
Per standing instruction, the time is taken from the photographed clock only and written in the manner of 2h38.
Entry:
3h15
